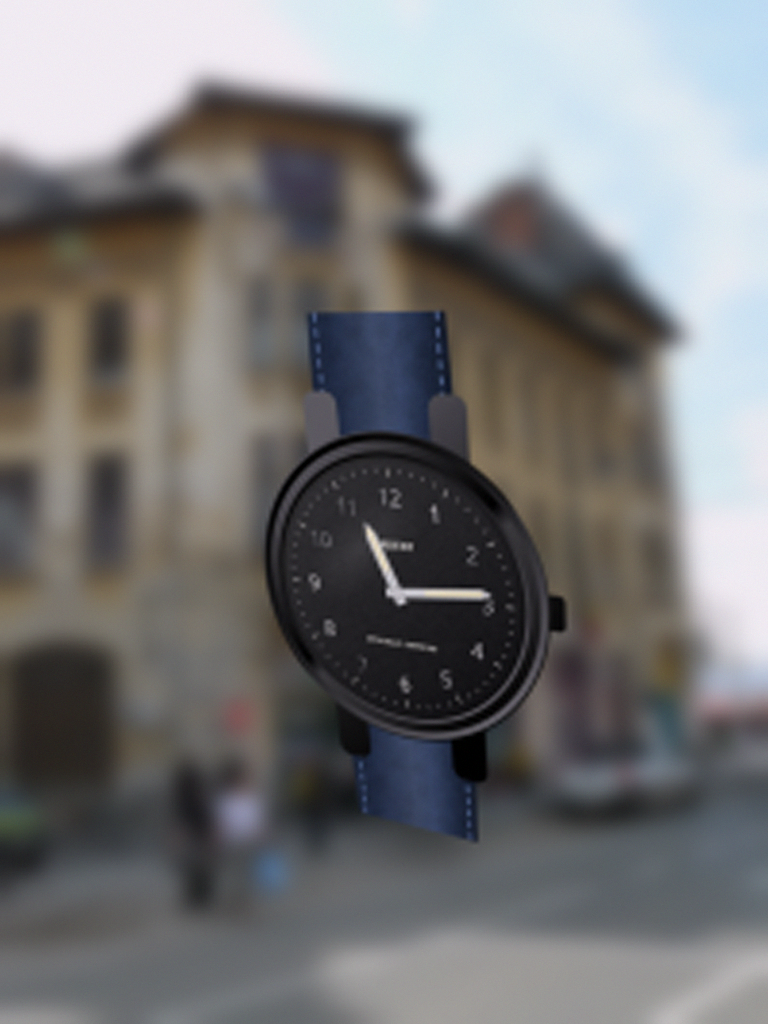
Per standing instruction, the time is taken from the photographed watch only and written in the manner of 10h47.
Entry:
11h14
